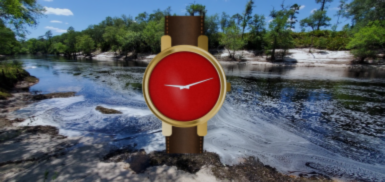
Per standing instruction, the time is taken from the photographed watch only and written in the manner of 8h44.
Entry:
9h12
